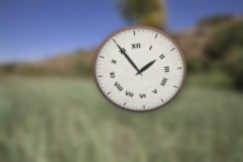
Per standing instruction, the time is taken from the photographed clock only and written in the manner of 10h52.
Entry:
1h55
